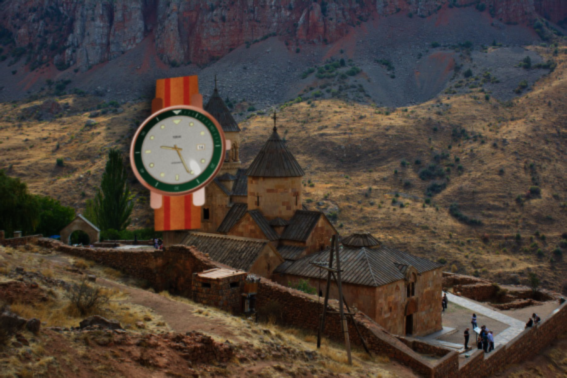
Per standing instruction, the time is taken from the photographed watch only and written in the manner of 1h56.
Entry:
9h26
